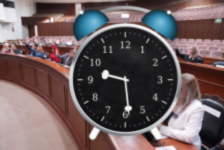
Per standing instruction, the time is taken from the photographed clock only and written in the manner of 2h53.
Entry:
9h29
